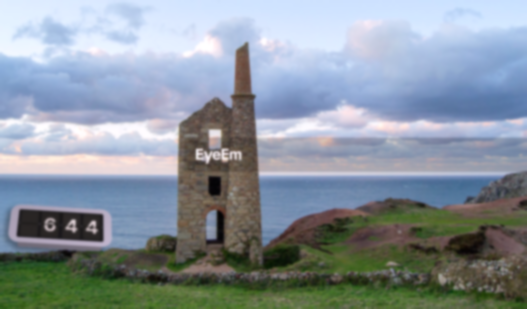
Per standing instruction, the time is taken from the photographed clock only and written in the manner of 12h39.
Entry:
6h44
